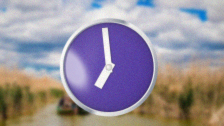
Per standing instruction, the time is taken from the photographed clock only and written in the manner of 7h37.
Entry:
6h59
